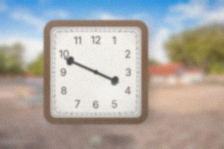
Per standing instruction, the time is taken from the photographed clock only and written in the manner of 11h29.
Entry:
3h49
